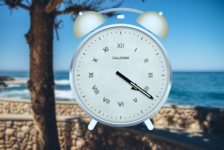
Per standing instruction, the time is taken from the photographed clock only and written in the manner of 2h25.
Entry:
4h21
